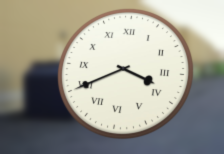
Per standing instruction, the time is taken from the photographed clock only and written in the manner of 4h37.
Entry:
3h40
